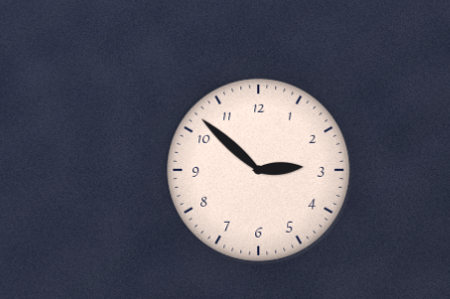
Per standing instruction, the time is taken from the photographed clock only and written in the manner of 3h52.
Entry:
2h52
